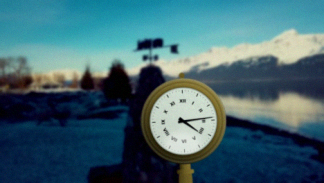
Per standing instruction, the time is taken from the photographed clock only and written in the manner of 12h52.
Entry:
4h14
